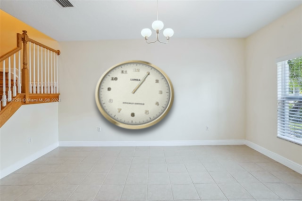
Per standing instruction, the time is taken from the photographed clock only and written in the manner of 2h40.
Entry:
1h05
